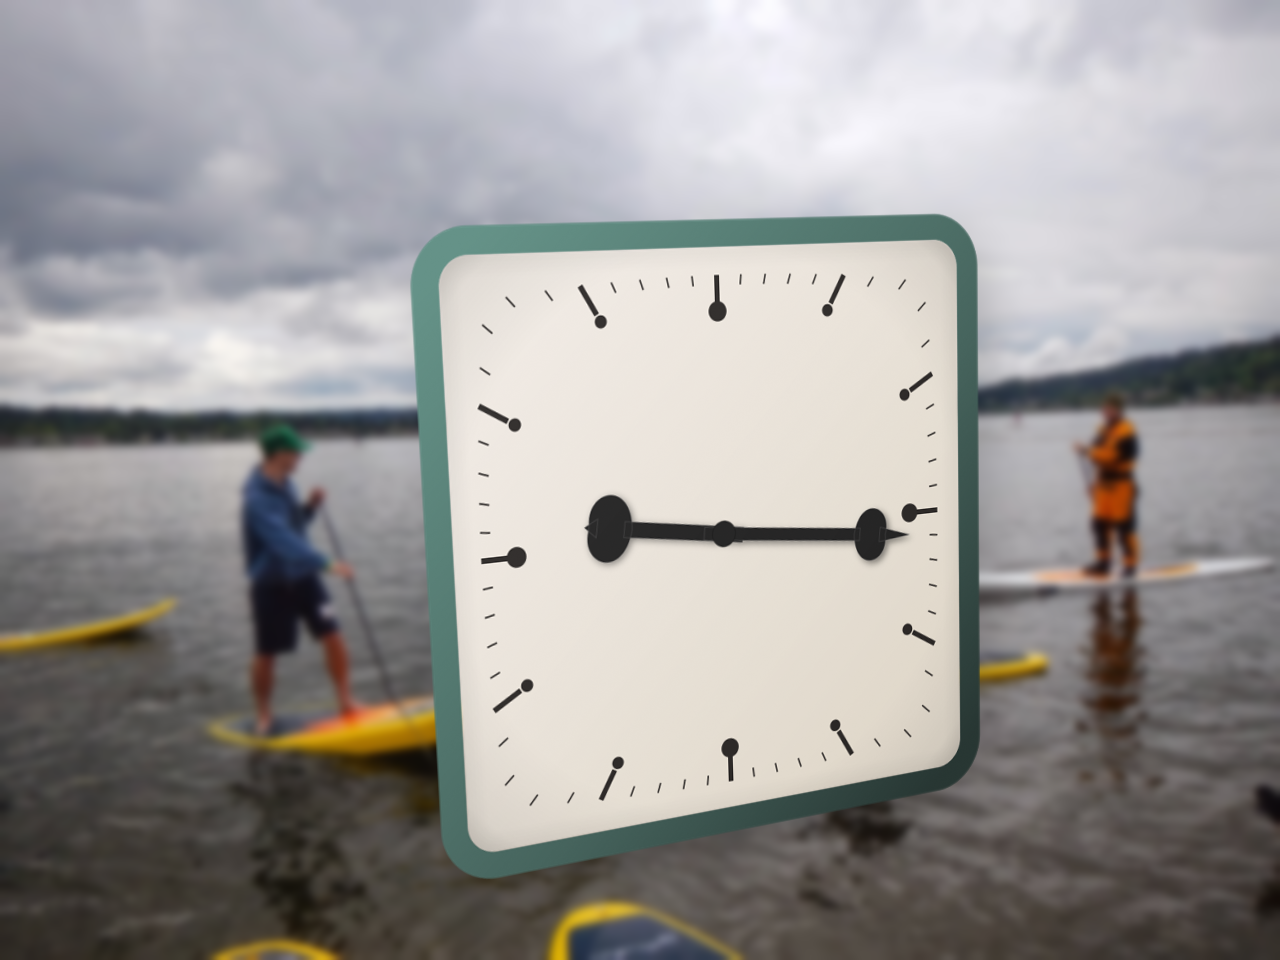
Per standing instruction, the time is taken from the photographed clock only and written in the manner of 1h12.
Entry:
9h16
